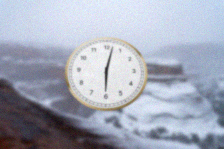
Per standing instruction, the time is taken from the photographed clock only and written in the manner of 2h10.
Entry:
6h02
